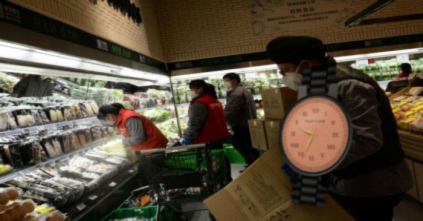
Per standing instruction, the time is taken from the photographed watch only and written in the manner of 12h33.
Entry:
9h34
